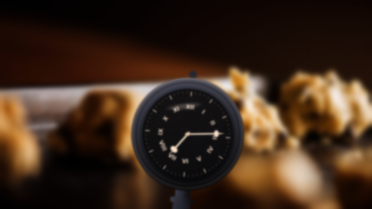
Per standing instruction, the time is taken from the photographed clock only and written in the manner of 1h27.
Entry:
7h14
